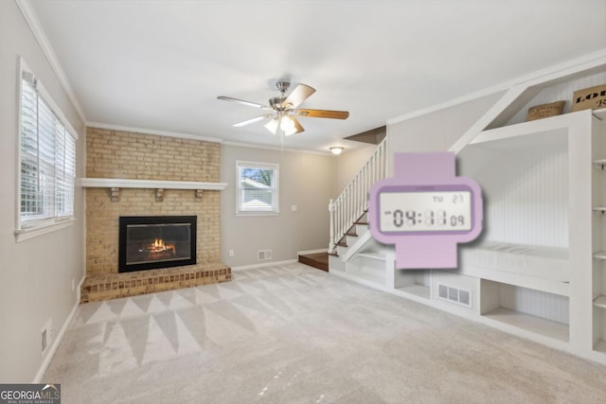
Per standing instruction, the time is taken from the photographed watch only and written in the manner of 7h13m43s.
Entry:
4h11m09s
